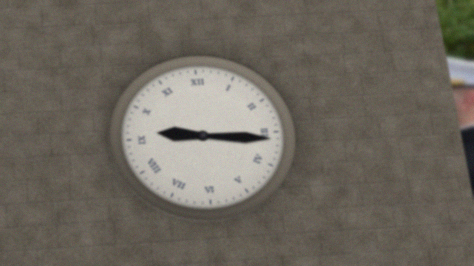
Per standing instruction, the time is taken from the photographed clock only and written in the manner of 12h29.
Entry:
9h16
